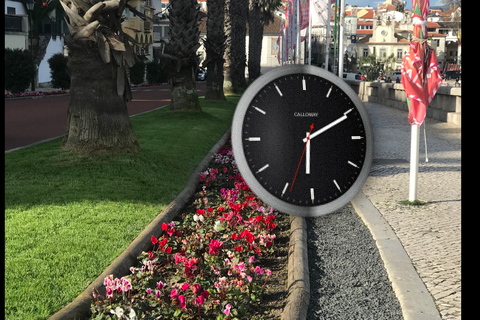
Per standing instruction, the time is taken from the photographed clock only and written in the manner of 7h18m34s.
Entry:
6h10m34s
